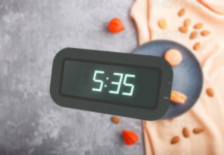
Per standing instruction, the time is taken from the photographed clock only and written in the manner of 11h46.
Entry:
5h35
